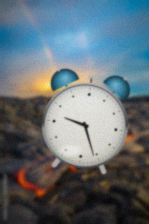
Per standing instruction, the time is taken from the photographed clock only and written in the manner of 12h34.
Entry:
9h26
